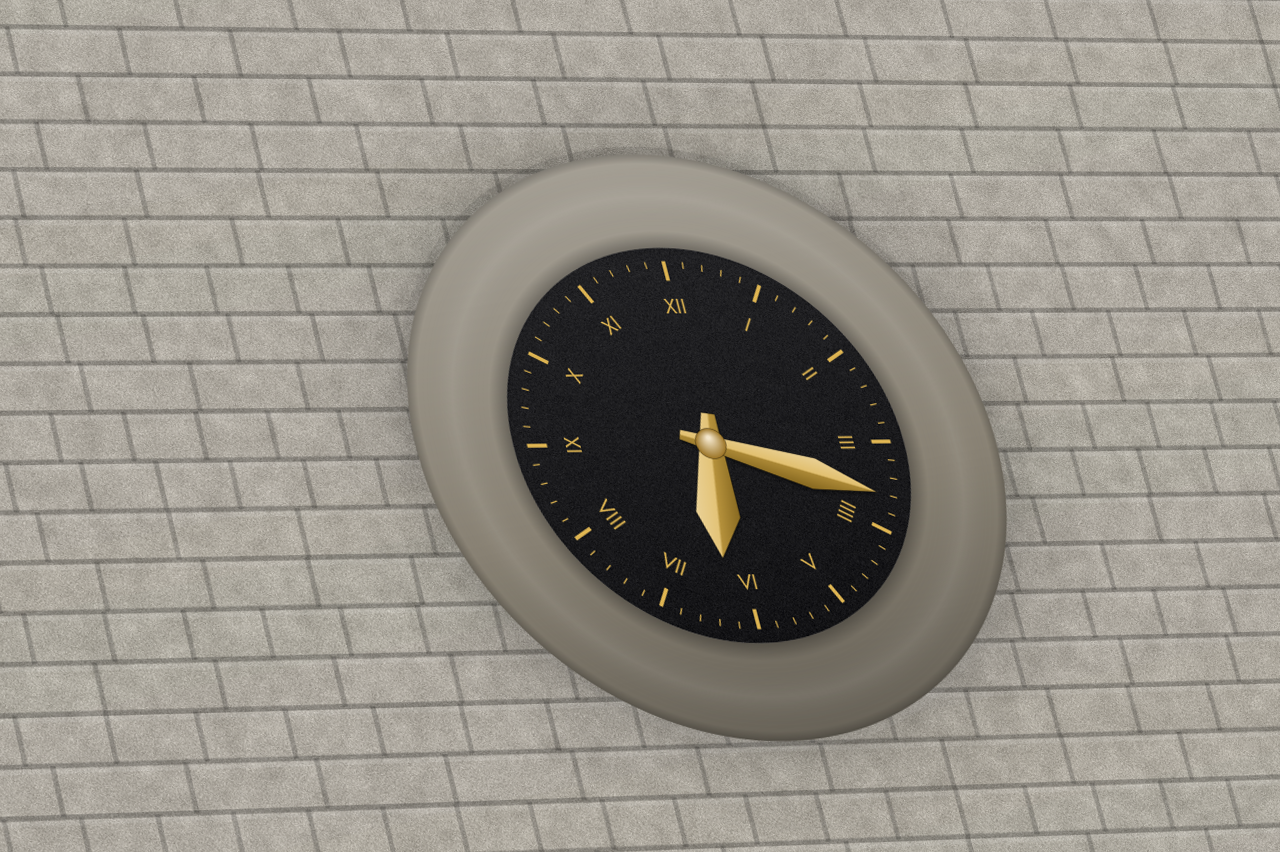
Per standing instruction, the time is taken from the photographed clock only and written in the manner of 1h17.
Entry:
6h18
